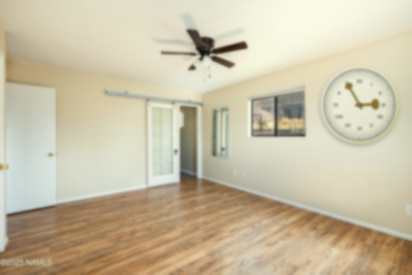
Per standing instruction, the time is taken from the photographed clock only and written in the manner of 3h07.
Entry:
2h55
